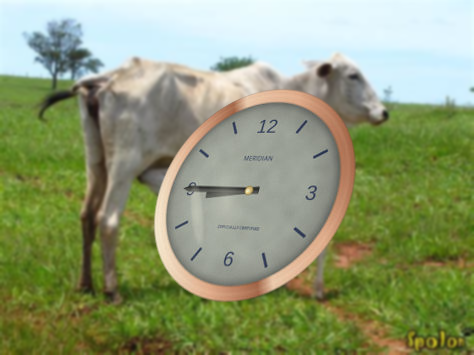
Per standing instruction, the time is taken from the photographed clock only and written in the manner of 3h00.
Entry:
8h45
